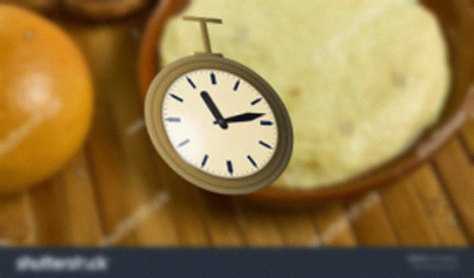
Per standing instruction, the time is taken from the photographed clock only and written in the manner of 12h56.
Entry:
11h13
